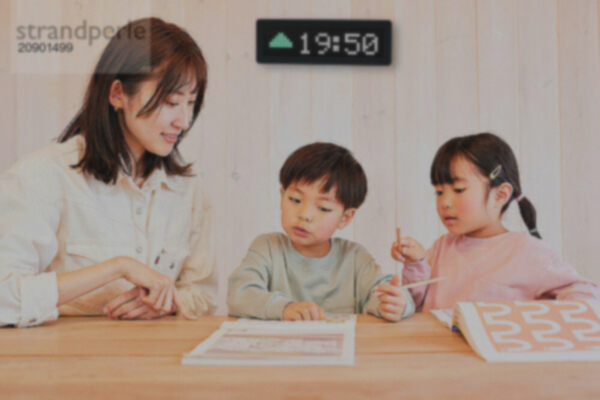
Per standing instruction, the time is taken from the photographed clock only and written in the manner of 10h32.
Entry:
19h50
